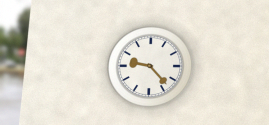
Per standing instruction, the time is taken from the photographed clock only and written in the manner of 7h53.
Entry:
9h23
